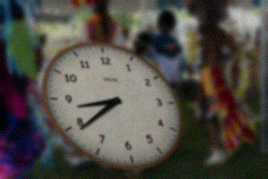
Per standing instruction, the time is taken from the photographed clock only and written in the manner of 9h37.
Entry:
8h39
